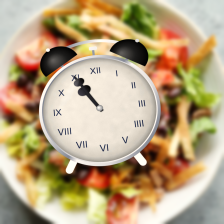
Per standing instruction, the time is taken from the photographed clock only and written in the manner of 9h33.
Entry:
10h55
